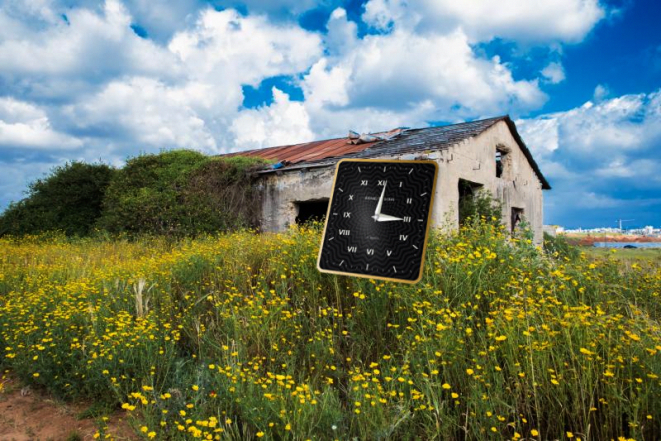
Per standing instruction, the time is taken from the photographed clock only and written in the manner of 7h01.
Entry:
3h01
